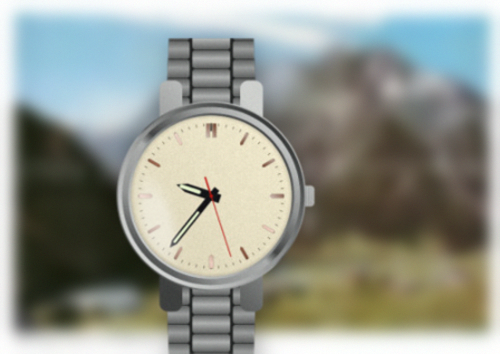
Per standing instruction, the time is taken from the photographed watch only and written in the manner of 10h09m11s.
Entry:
9h36m27s
